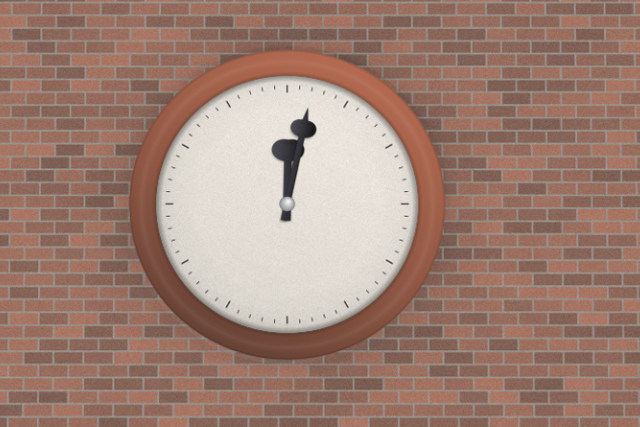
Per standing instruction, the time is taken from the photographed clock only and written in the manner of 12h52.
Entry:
12h02
